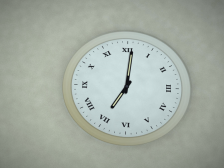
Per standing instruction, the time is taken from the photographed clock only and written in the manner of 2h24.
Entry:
7h01
